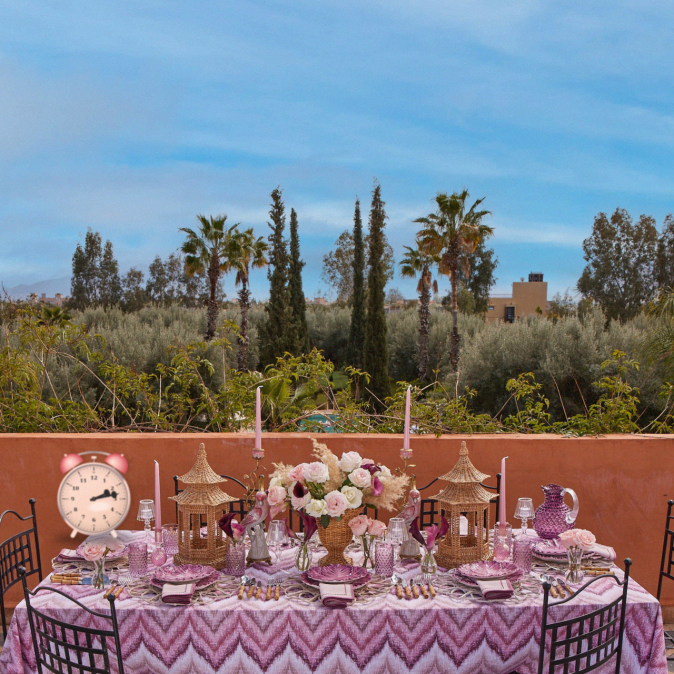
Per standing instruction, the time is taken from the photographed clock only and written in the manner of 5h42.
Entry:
2h13
